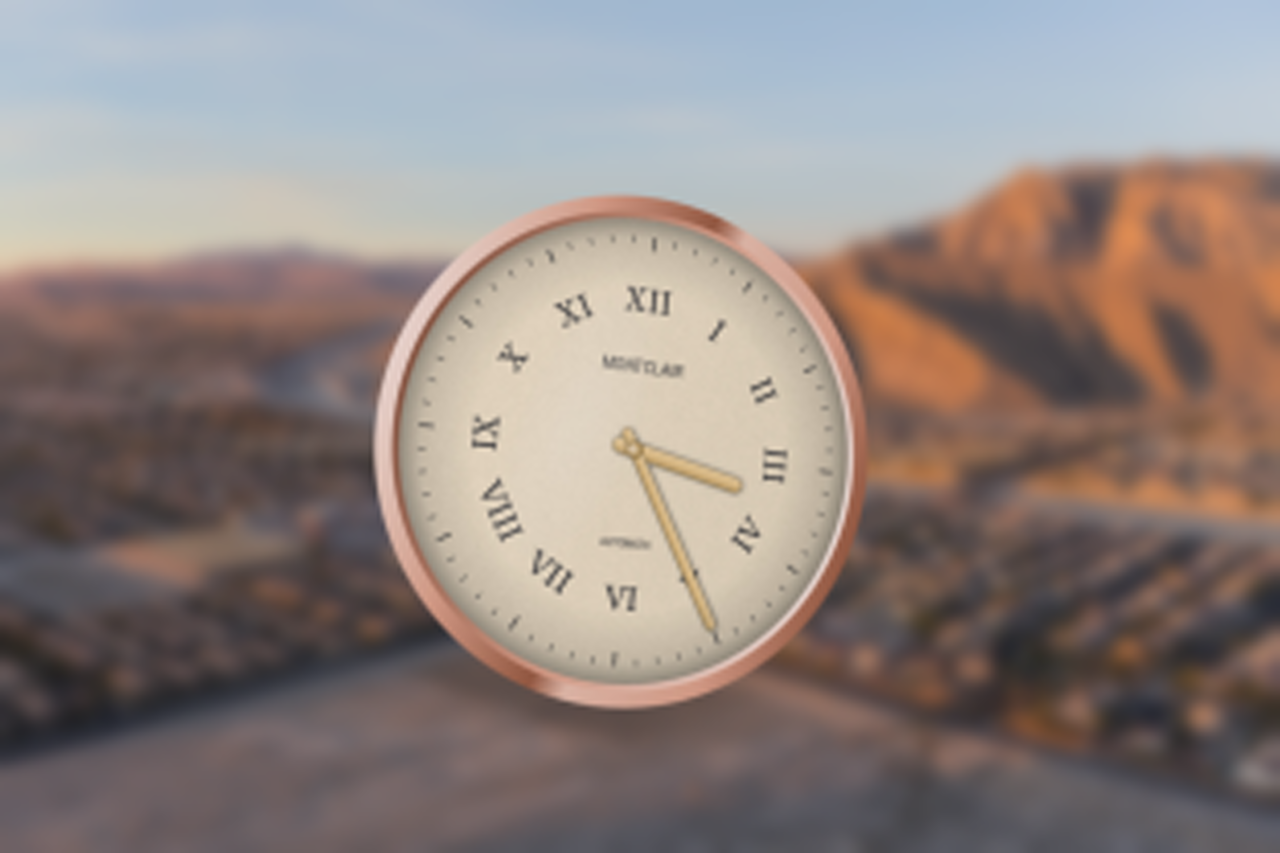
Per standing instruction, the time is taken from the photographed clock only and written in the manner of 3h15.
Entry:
3h25
